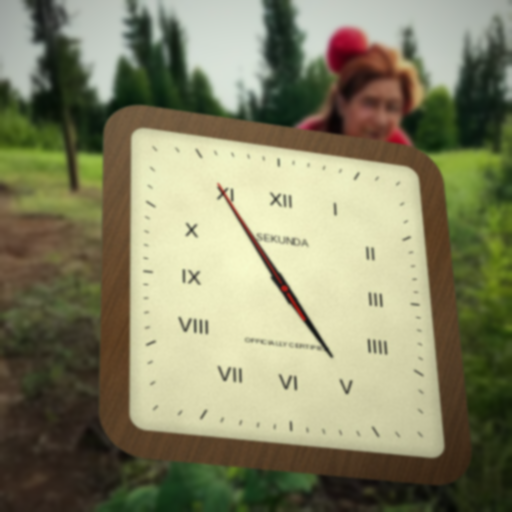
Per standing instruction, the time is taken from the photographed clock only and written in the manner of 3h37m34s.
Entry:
4h54m55s
